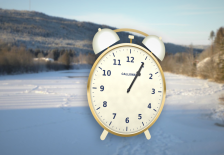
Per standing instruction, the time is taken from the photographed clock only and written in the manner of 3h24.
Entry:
1h05
